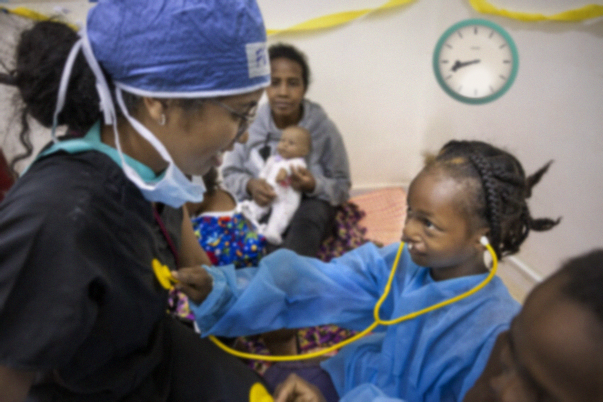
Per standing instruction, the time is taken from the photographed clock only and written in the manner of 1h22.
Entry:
8h42
